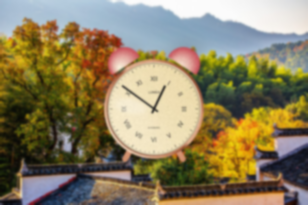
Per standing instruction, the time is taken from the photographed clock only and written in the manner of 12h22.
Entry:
12h51
